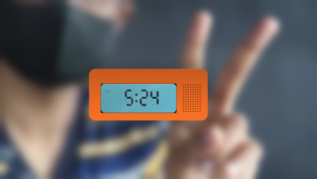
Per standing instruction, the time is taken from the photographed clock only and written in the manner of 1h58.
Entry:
5h24
